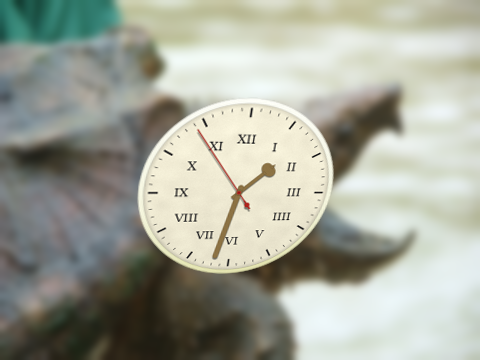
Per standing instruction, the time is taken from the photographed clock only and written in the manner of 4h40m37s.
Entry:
1h31m54s
